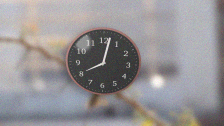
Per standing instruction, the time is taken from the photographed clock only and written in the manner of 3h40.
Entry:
8h02
